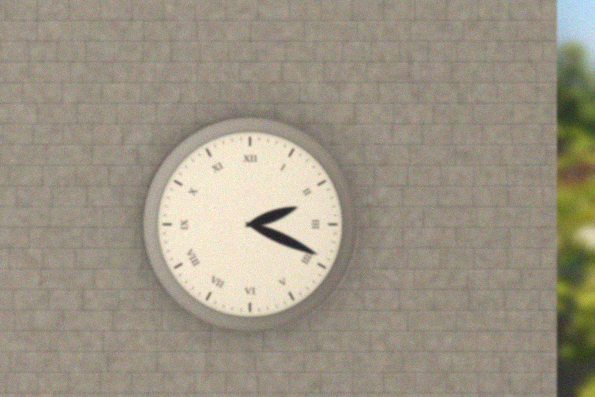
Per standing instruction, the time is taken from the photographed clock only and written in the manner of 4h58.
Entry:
2h19
